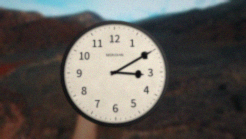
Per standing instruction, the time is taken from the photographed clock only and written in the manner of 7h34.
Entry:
3h10
